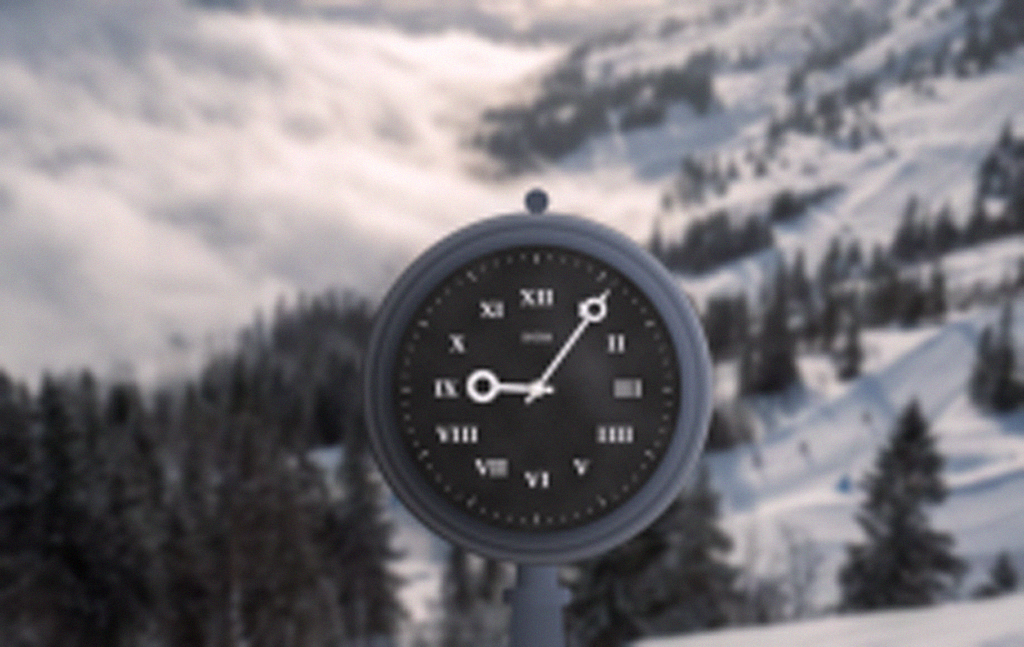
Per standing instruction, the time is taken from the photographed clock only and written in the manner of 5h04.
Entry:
9h06
